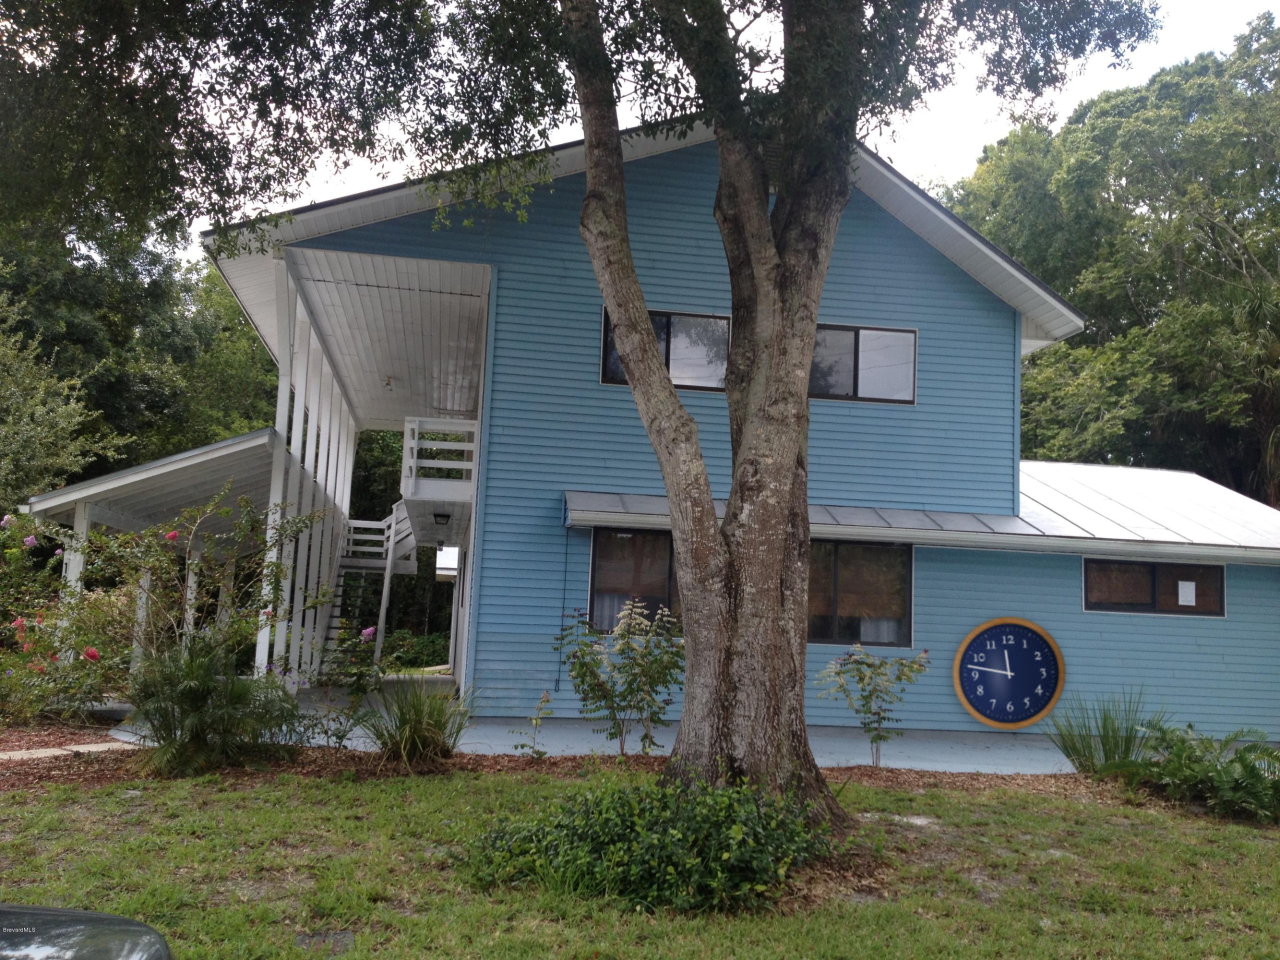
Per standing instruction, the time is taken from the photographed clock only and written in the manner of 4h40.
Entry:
11h47
